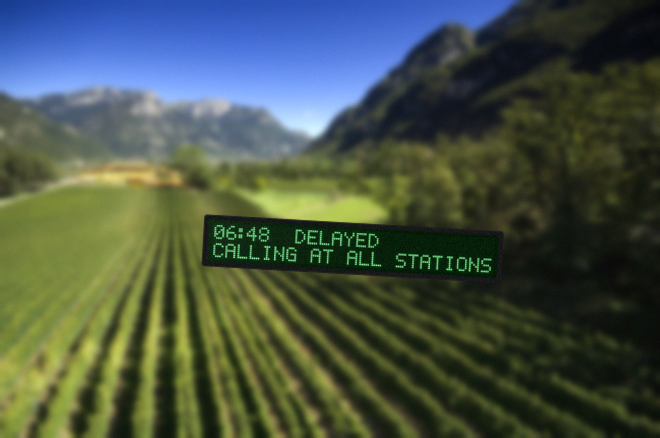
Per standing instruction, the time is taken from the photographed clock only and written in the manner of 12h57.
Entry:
6h48
